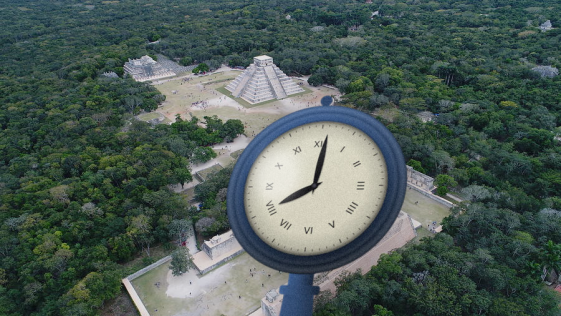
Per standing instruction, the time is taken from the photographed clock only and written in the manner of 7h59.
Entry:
8h01
